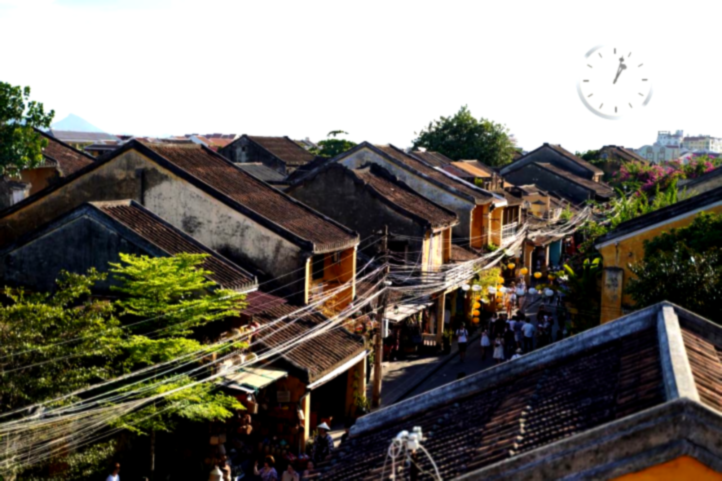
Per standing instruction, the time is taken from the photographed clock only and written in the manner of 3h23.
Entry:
1h03
